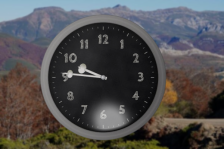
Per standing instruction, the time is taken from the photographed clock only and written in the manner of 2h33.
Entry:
9h46
